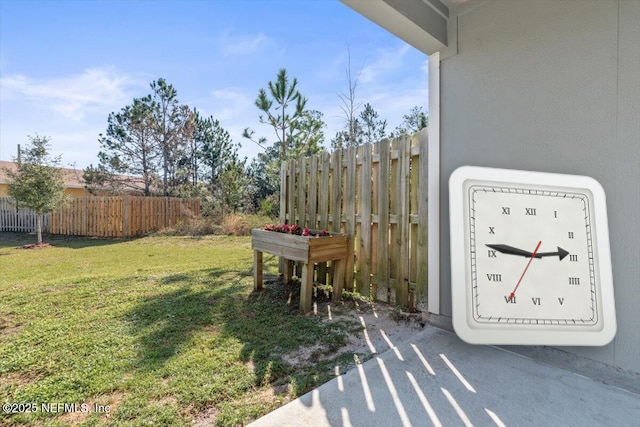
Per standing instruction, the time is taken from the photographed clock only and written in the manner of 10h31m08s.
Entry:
2h46m35s
